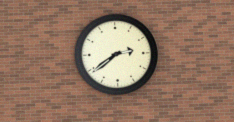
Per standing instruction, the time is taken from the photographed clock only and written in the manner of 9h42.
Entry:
2h39
